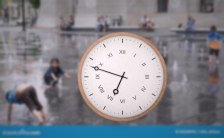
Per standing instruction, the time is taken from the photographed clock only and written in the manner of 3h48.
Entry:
6h48
